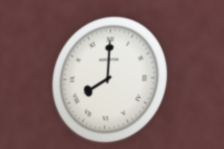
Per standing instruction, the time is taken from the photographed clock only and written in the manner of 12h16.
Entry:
8h00
